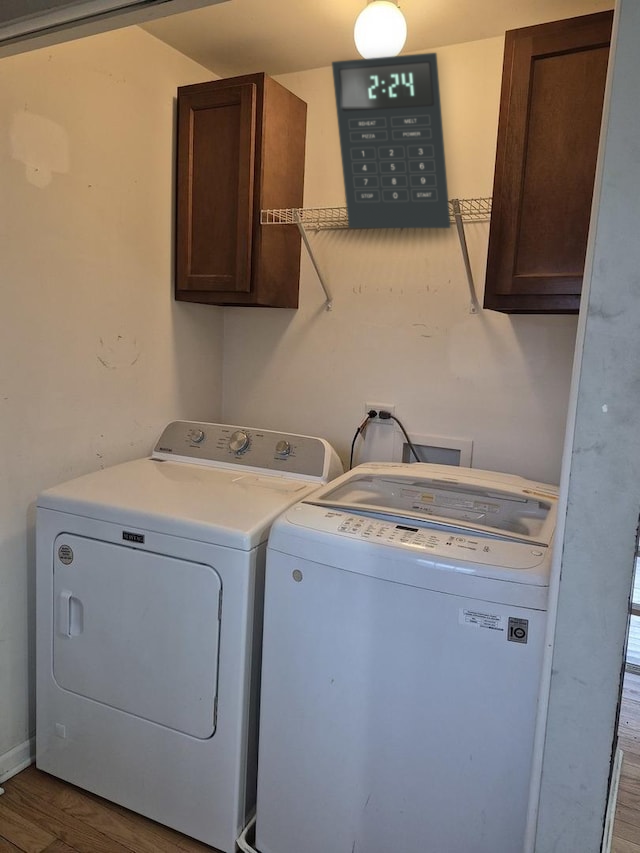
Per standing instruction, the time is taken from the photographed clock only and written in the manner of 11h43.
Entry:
2h24
